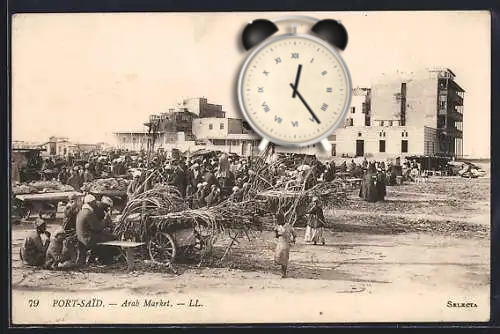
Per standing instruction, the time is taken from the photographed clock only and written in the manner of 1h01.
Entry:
12h24
